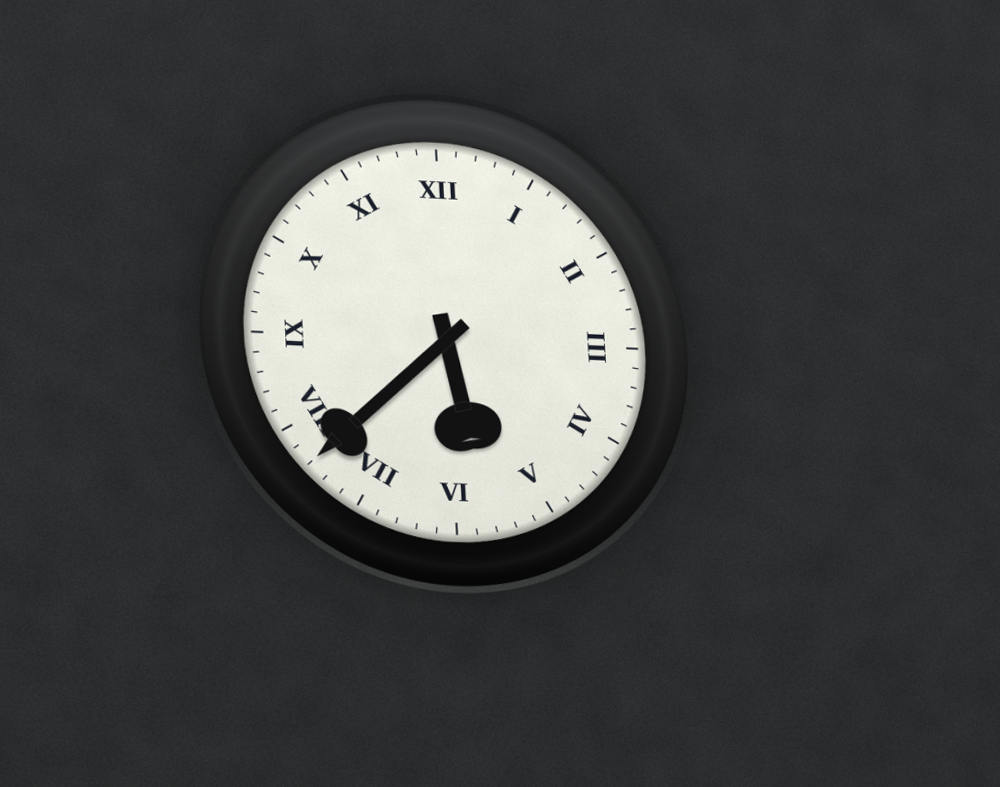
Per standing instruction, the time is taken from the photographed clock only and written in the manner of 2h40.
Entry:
5h38
